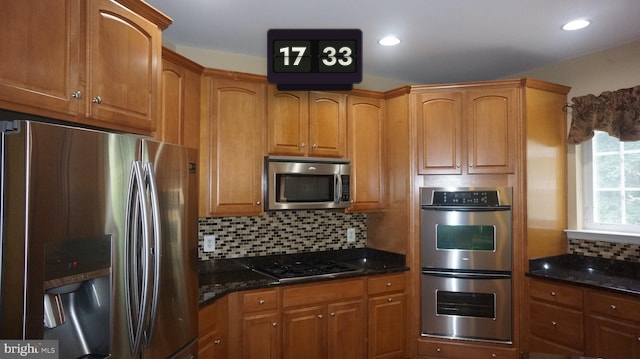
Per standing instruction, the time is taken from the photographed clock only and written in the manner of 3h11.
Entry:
17h33
